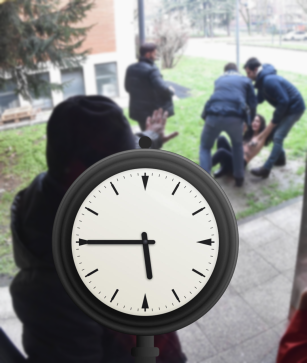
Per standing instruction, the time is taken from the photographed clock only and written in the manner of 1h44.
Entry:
5h45
